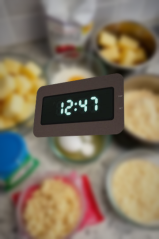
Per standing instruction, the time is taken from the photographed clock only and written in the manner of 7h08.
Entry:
12h47
